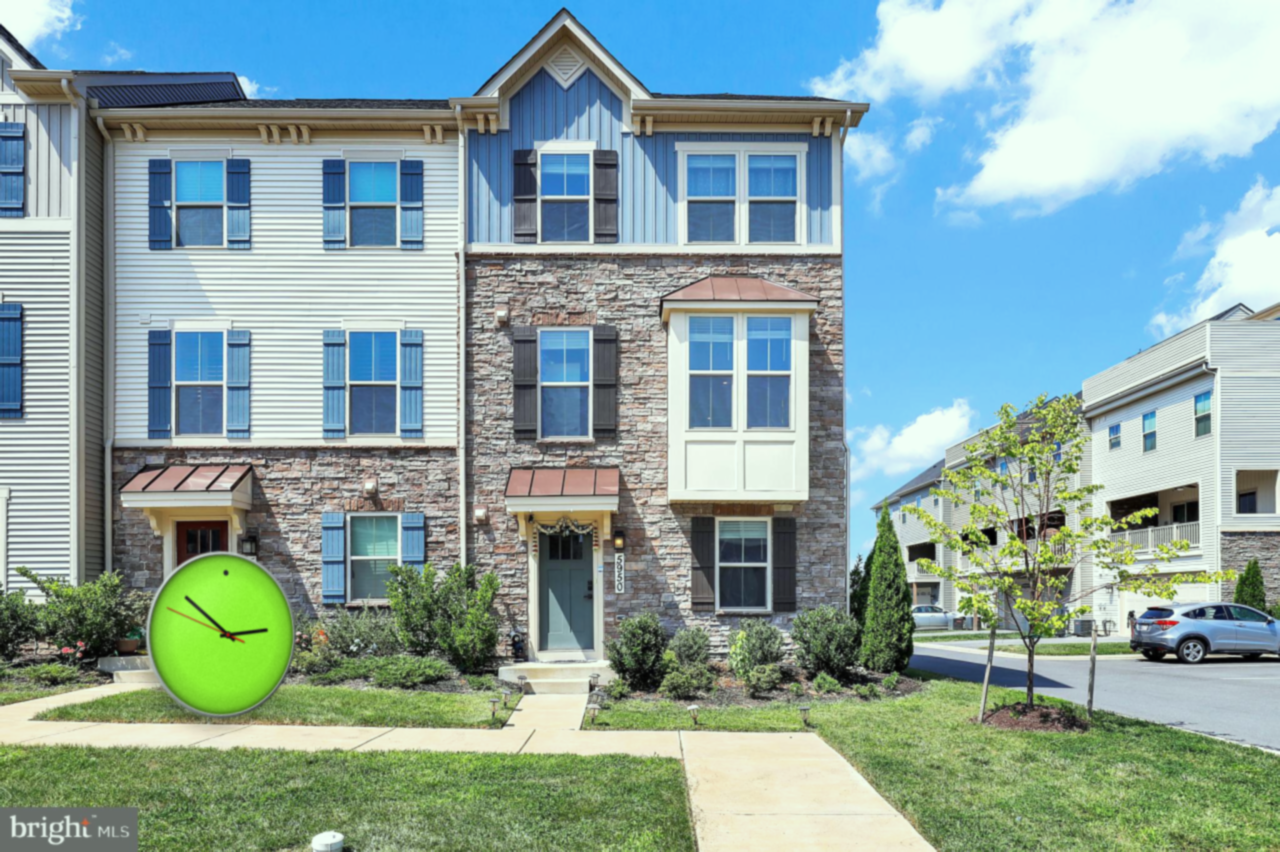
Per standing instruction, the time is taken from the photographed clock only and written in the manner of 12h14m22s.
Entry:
2h51m49s
